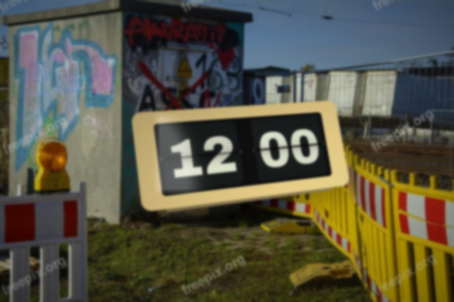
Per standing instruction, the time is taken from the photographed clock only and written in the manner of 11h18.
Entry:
12h00
